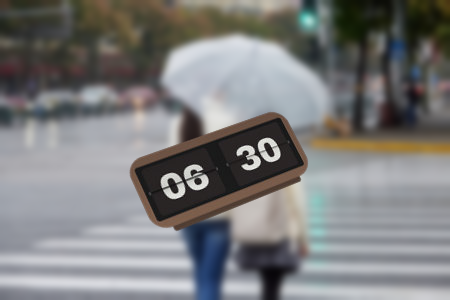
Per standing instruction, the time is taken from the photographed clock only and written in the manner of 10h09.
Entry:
6h30
